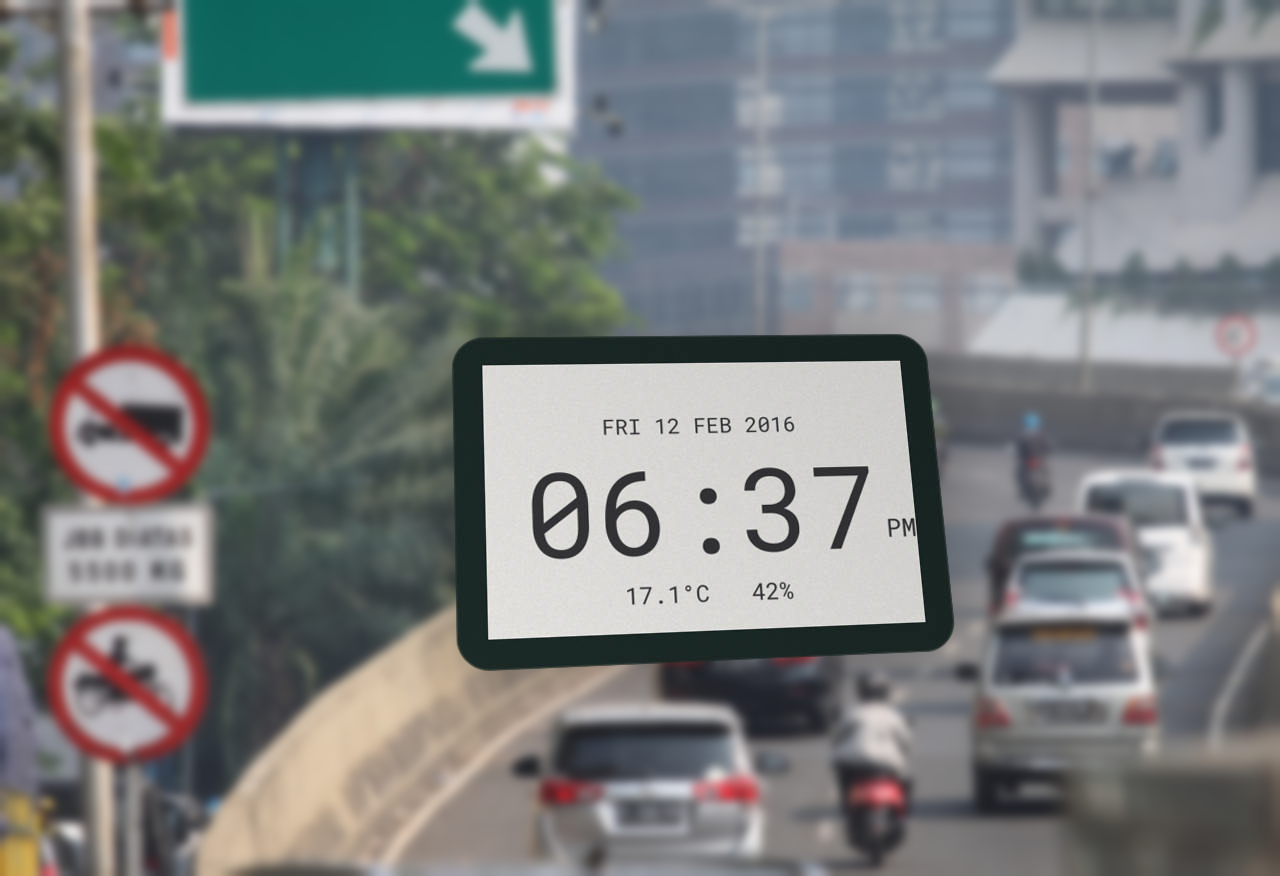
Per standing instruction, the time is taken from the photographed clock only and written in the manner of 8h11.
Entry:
6h37
